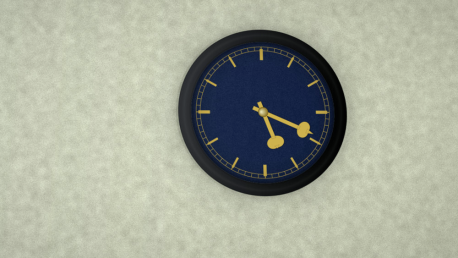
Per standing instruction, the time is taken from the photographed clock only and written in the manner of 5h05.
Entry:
5h19
